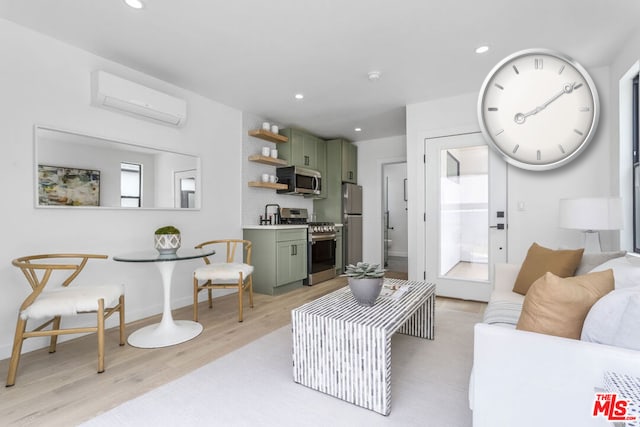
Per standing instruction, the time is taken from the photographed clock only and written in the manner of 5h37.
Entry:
8h09
